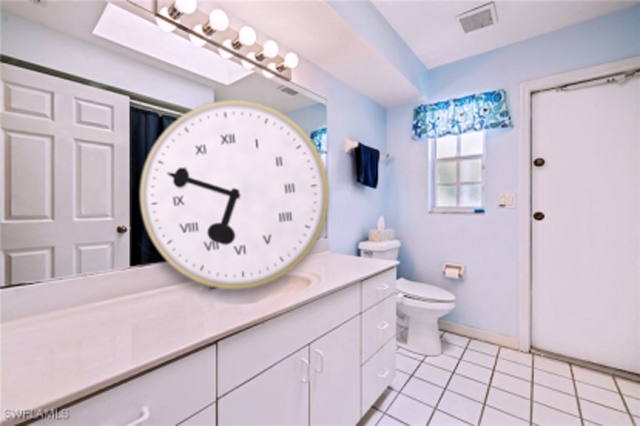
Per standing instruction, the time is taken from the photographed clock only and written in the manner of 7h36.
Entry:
6h49
